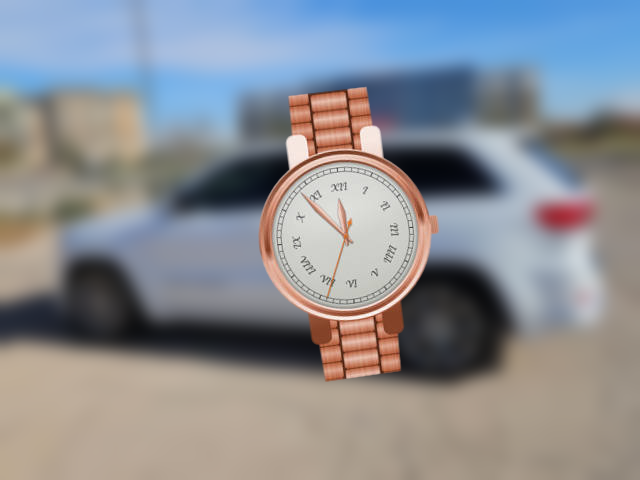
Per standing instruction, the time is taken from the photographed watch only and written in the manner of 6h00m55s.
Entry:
11h53m34s
